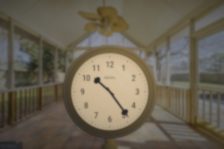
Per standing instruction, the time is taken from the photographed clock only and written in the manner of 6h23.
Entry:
10h24
